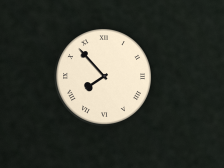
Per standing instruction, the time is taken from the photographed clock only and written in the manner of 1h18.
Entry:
7h53
